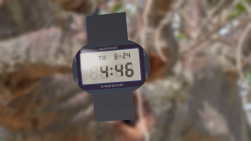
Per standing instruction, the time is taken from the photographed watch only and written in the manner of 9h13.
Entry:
4h46
